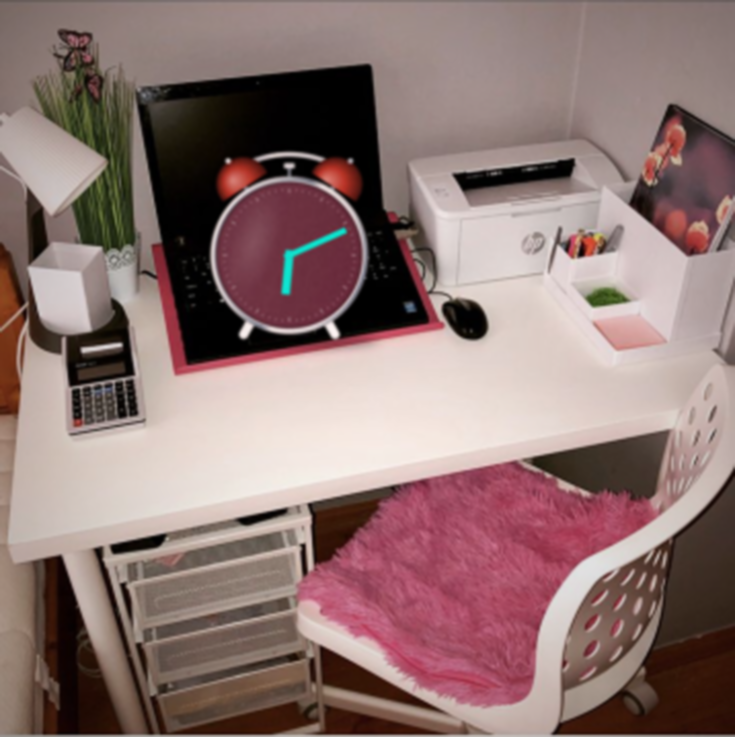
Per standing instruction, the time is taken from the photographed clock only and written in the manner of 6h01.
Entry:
6h11
